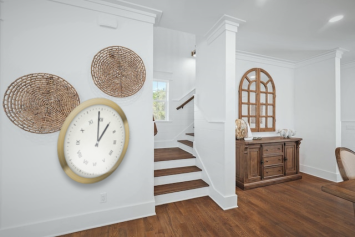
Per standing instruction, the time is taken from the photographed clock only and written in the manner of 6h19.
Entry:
12h59
